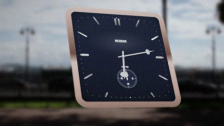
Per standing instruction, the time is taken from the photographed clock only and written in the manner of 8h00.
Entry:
6h13
